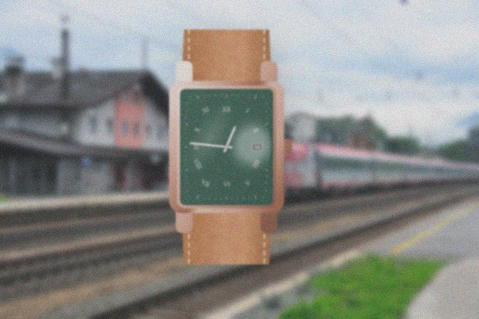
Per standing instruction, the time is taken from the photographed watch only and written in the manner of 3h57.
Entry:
12h46
